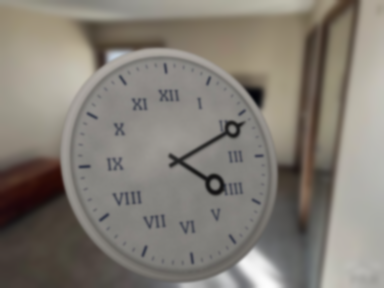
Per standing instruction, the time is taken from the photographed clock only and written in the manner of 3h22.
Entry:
4h11
